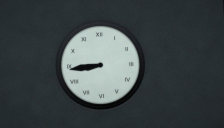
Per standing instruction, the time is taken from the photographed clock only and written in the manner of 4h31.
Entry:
8h44
